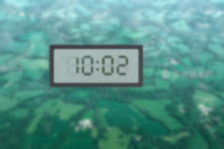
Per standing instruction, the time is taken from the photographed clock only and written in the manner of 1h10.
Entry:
10h02
